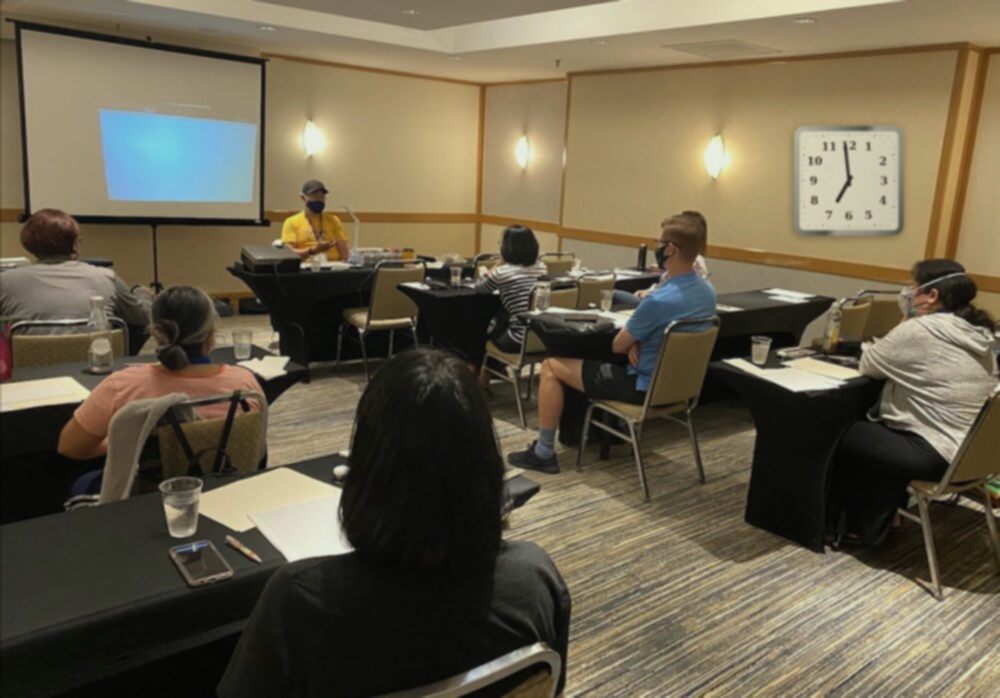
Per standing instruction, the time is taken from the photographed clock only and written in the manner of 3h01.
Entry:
6h59
